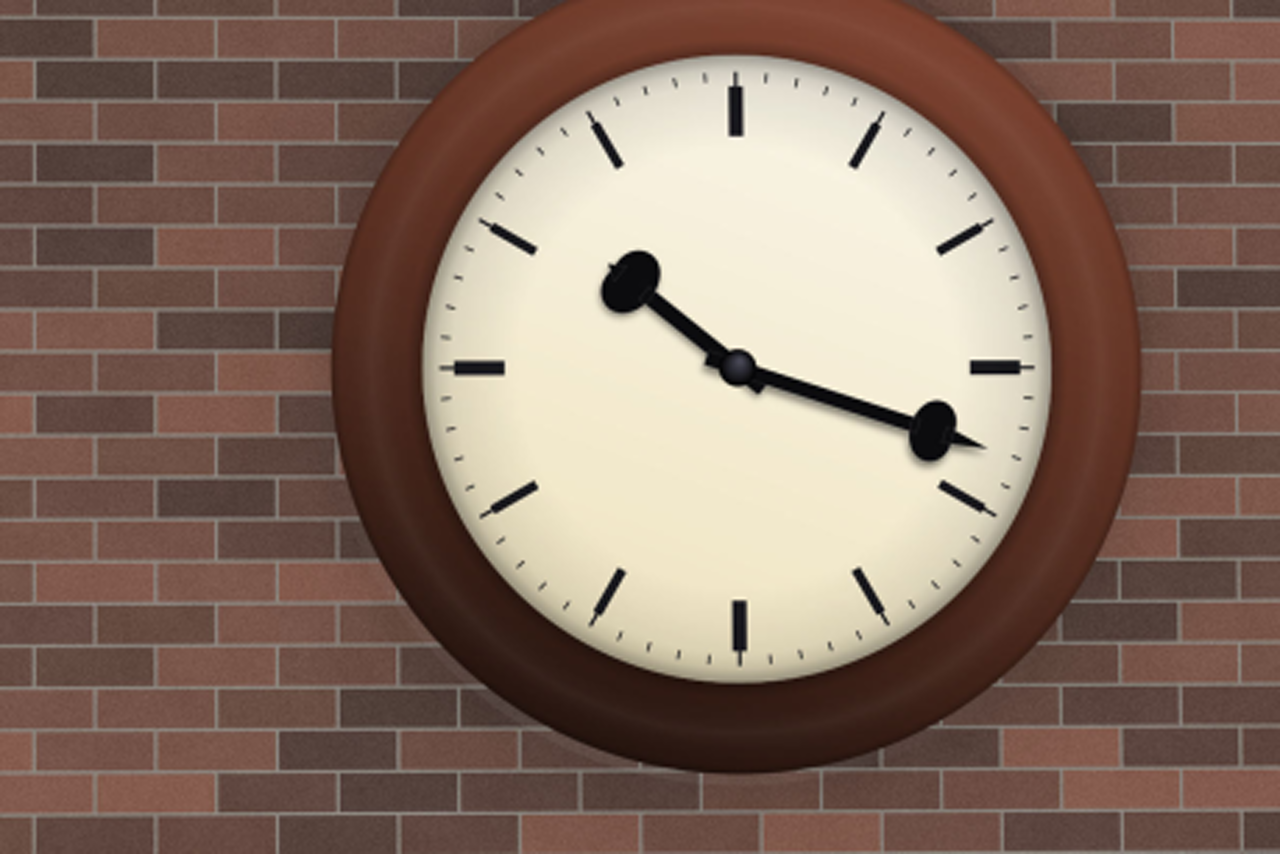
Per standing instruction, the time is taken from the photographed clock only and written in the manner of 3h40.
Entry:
10h18
